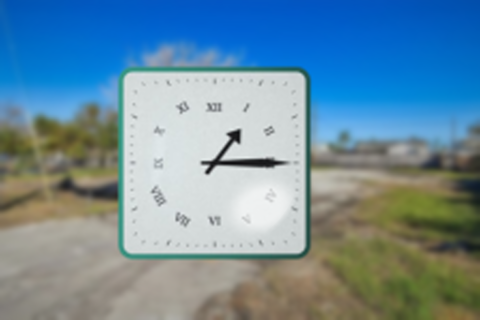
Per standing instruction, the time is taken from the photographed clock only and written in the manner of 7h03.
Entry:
1h15
